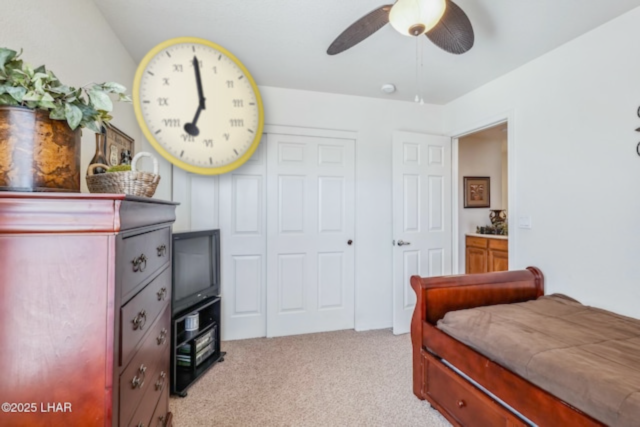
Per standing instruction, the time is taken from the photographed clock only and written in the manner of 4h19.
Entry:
7h00
